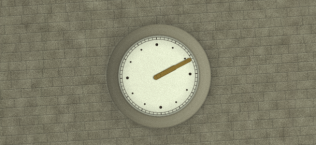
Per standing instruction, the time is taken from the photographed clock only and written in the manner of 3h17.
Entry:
2h11
